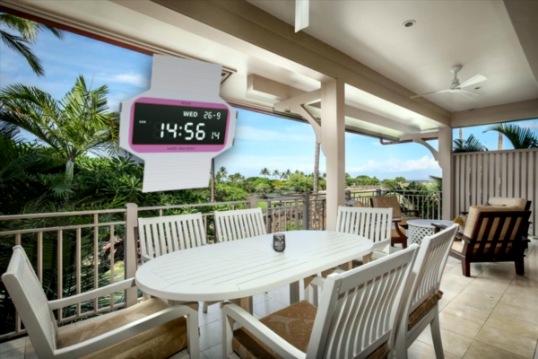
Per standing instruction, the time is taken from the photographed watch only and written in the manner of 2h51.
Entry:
14h56
